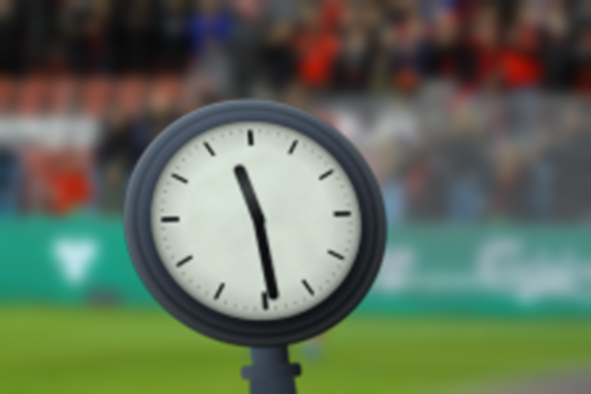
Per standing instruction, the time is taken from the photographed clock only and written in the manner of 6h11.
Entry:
11h29
